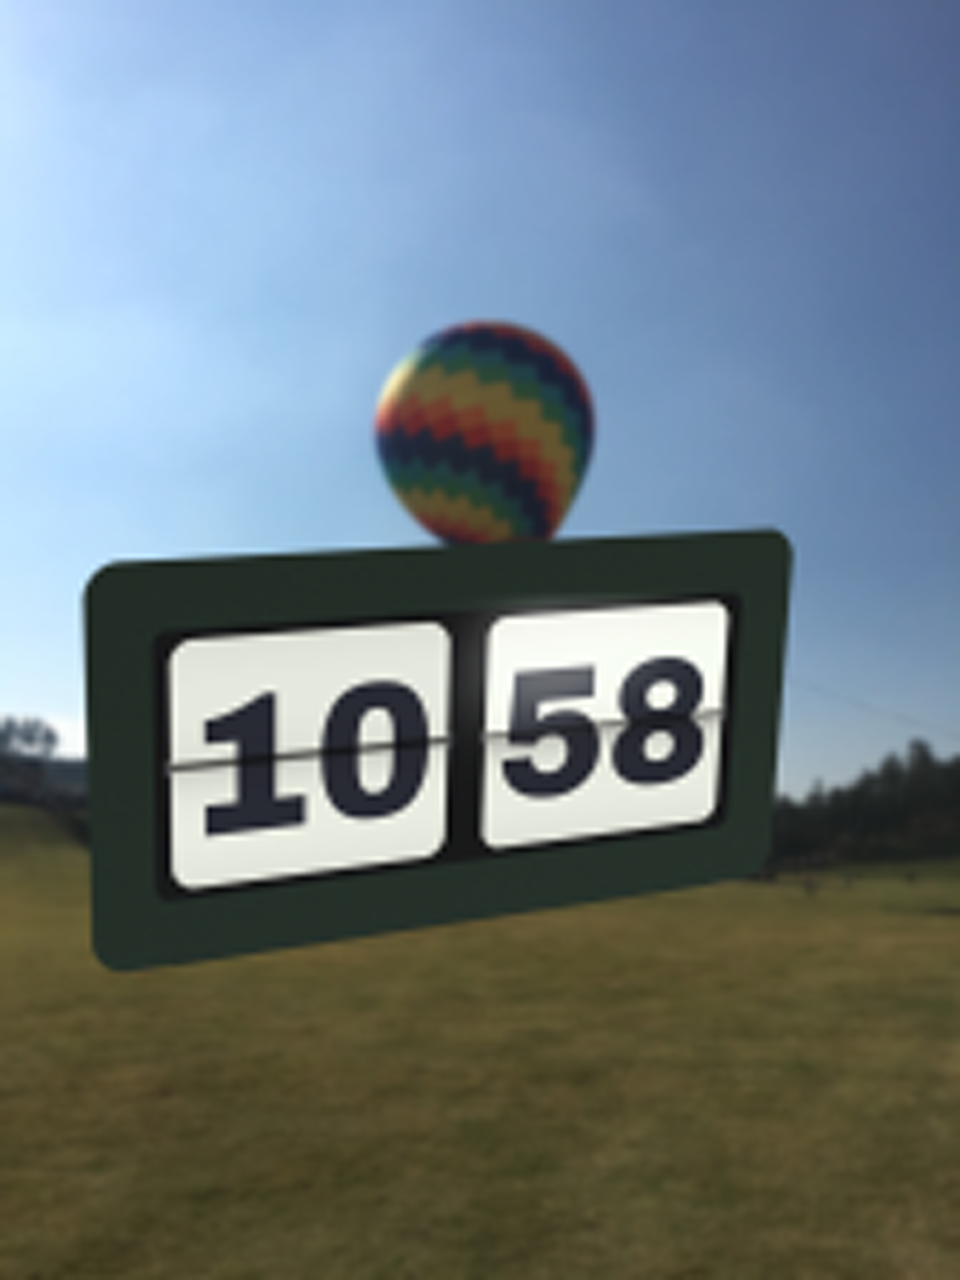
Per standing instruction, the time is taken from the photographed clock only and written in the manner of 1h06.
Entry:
10h58
